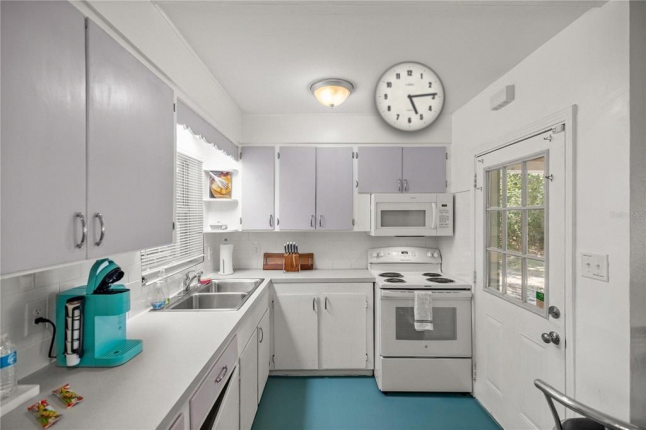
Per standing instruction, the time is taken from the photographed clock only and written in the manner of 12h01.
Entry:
5h14
